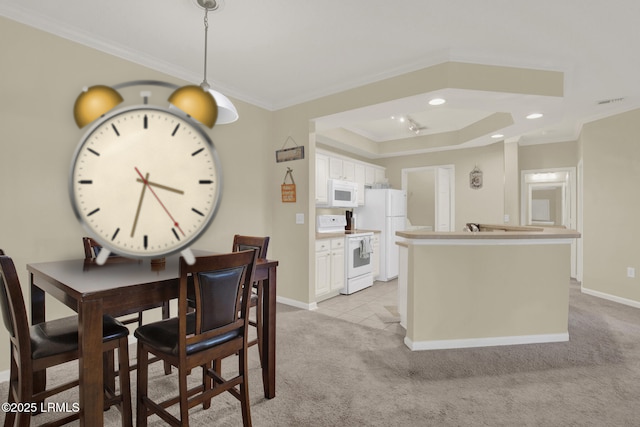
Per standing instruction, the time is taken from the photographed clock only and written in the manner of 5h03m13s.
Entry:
3h32m24s
